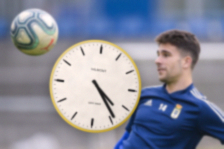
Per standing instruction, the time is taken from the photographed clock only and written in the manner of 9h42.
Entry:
4h24
